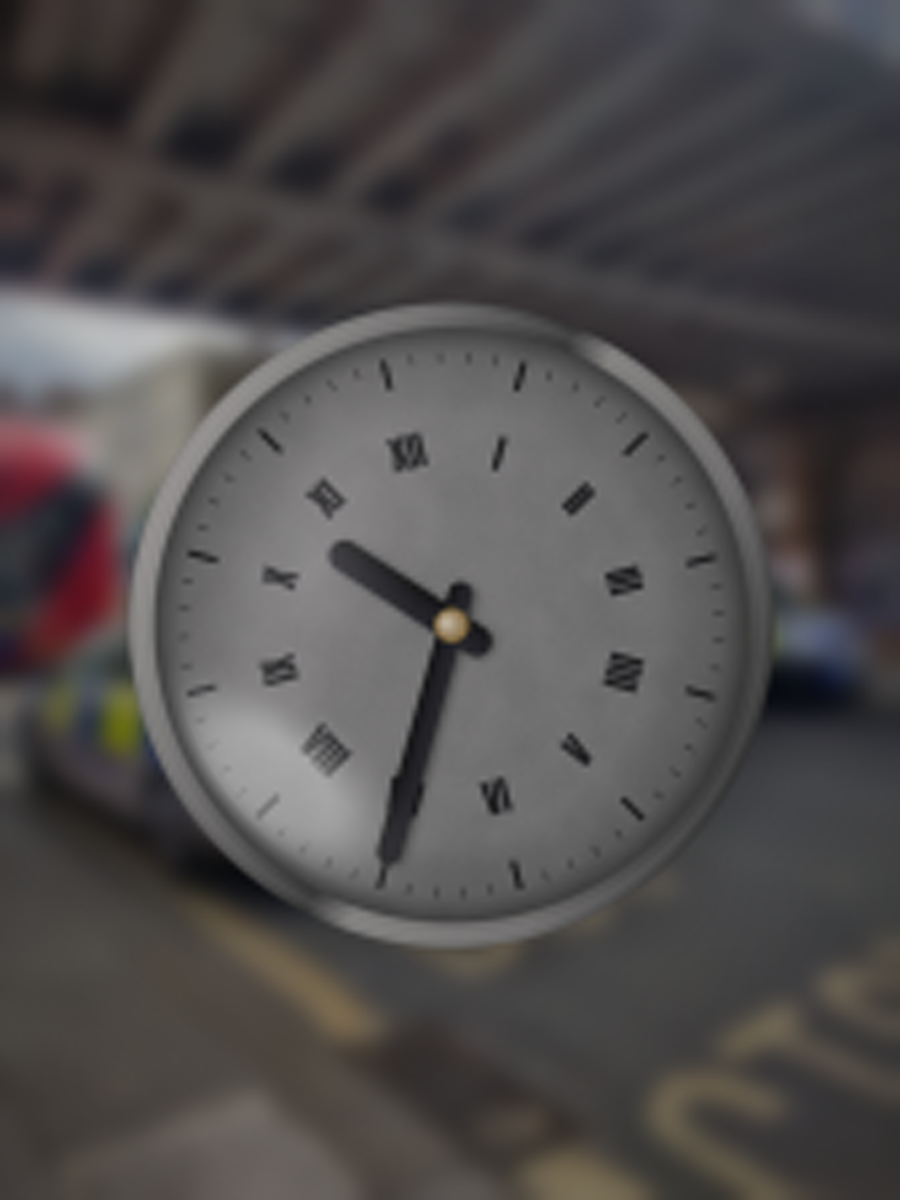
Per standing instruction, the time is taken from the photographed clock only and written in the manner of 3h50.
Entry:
10h35
